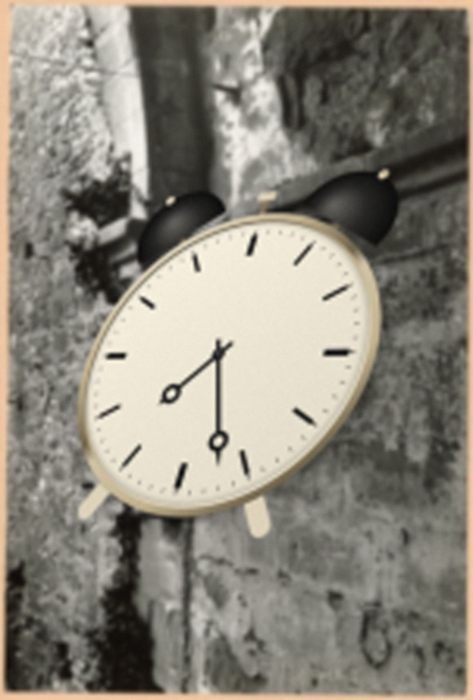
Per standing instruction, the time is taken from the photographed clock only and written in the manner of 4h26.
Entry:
7h27
